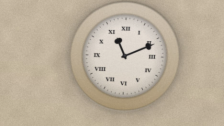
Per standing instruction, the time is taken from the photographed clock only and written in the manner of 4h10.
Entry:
11h11
